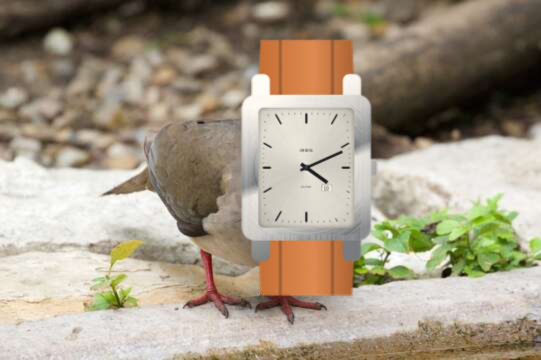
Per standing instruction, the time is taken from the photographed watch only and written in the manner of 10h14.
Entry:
4h11
